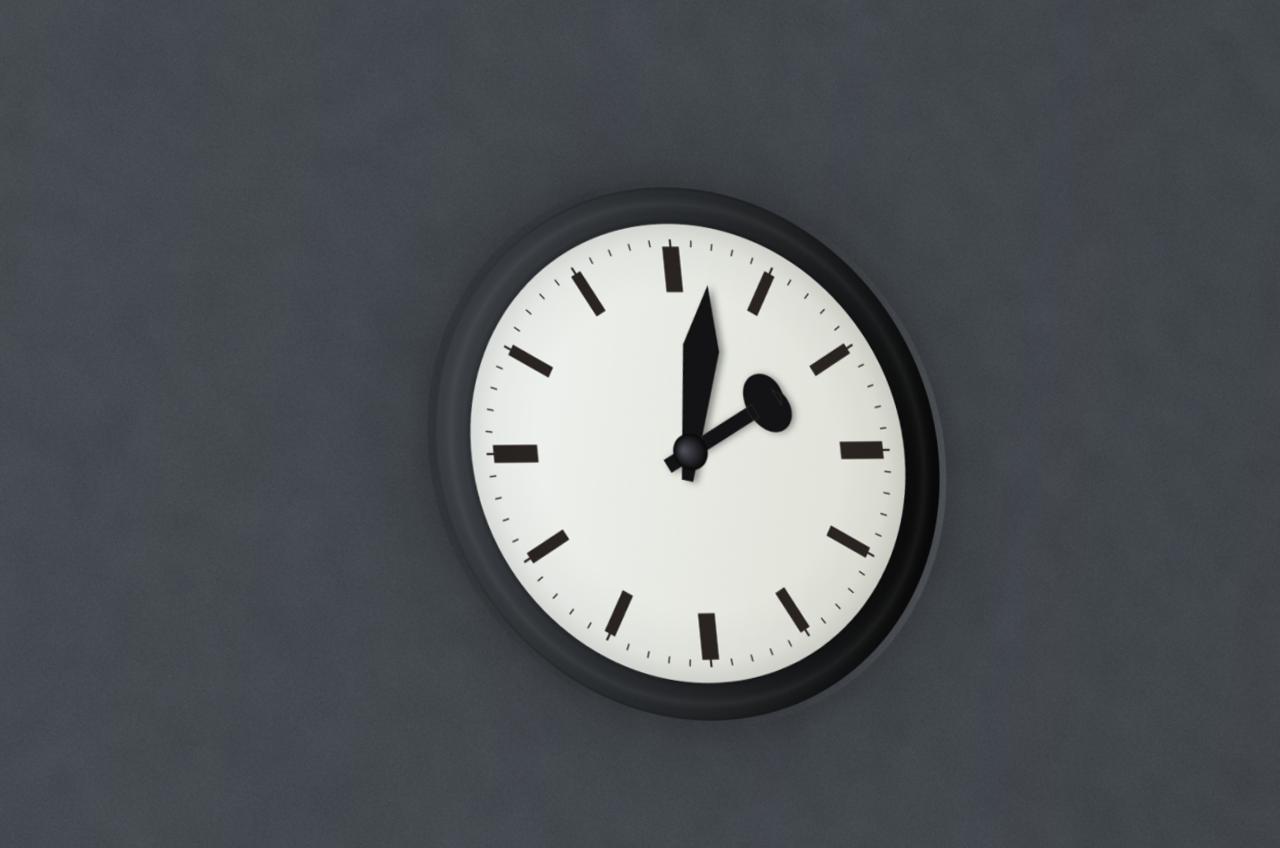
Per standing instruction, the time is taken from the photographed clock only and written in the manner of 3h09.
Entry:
2h02
